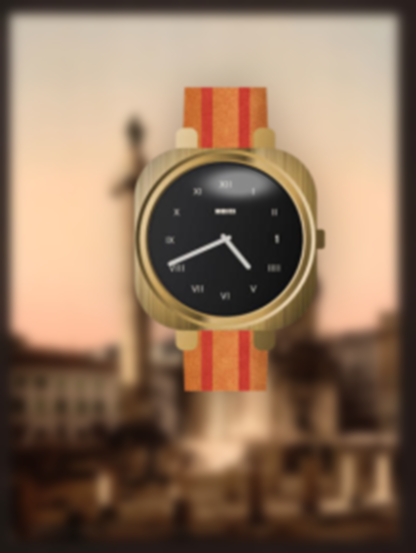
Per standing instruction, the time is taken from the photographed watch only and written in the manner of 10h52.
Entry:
4h41
